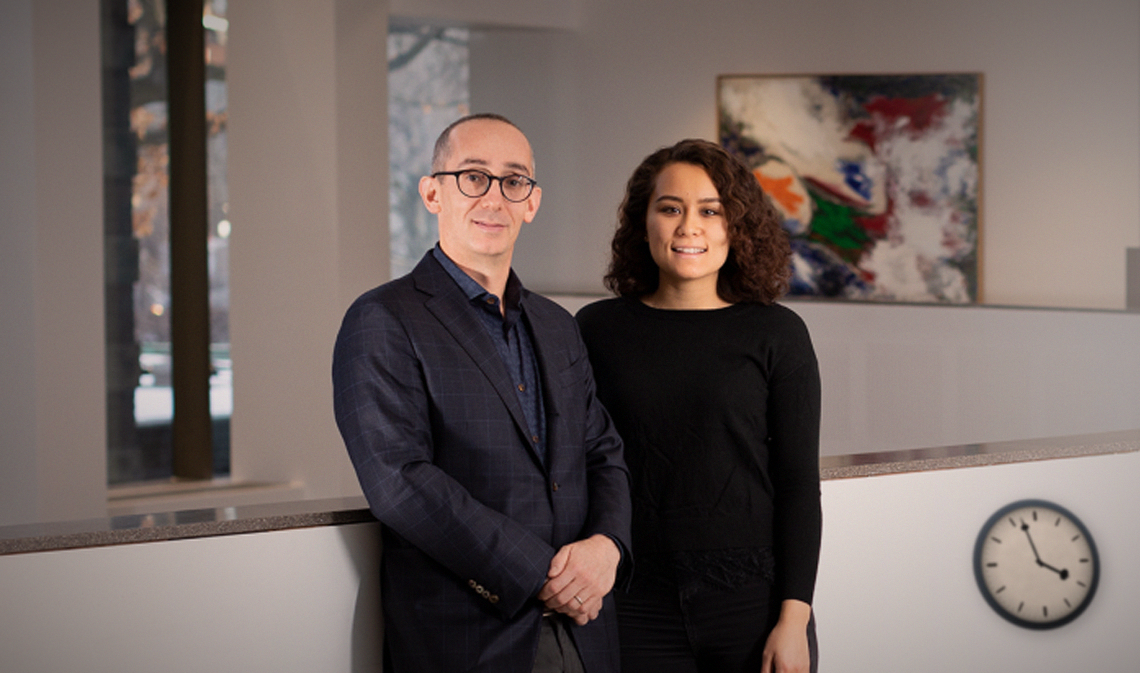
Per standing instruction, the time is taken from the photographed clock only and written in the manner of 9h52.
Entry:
3h57
